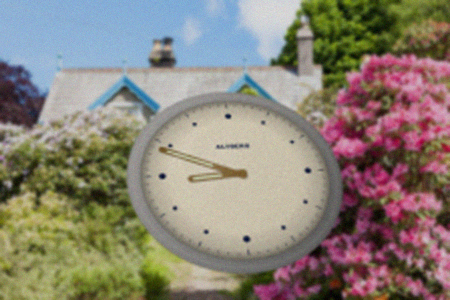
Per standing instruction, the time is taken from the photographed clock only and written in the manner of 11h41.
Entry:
8h49
